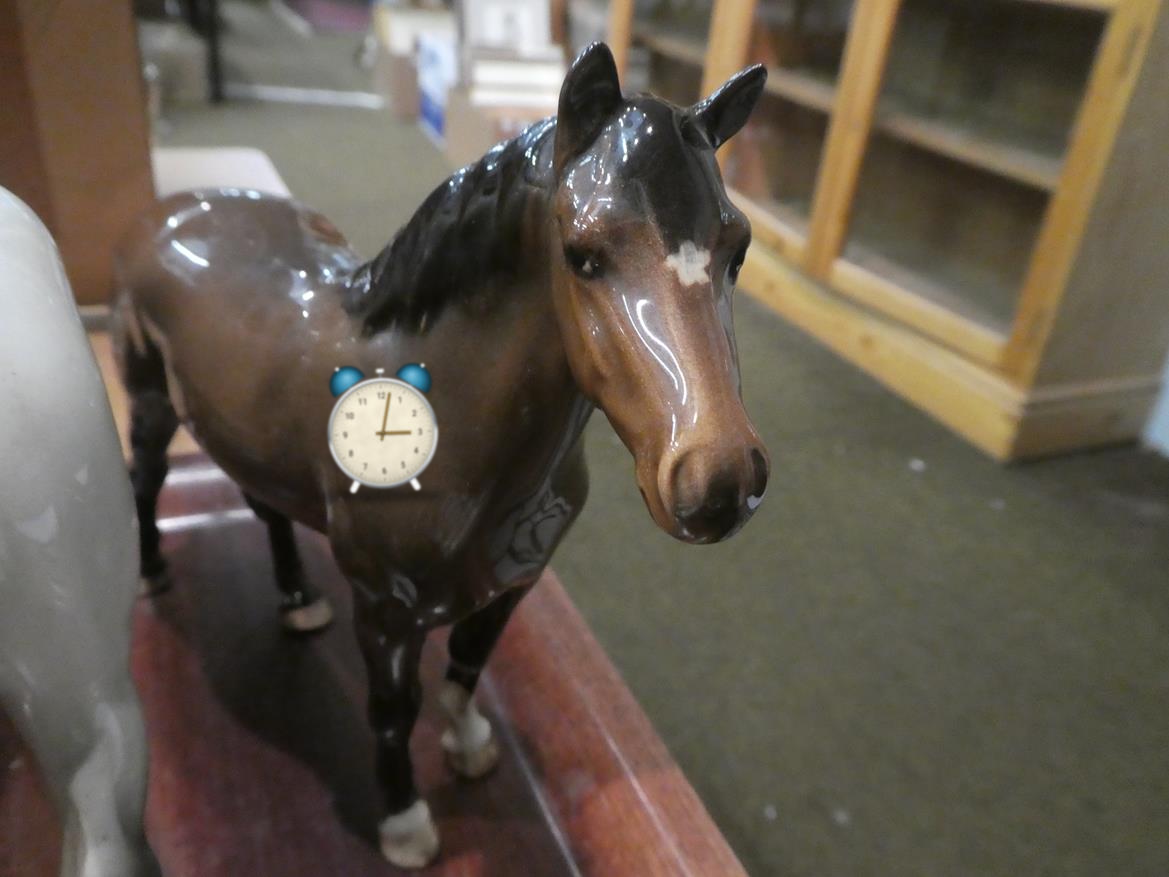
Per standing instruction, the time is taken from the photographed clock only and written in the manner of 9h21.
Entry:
3h02
